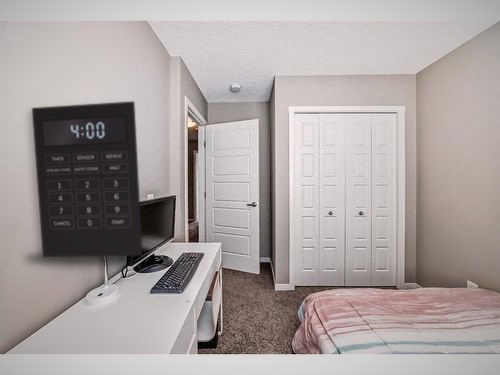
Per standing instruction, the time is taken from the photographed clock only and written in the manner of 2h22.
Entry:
4h00
